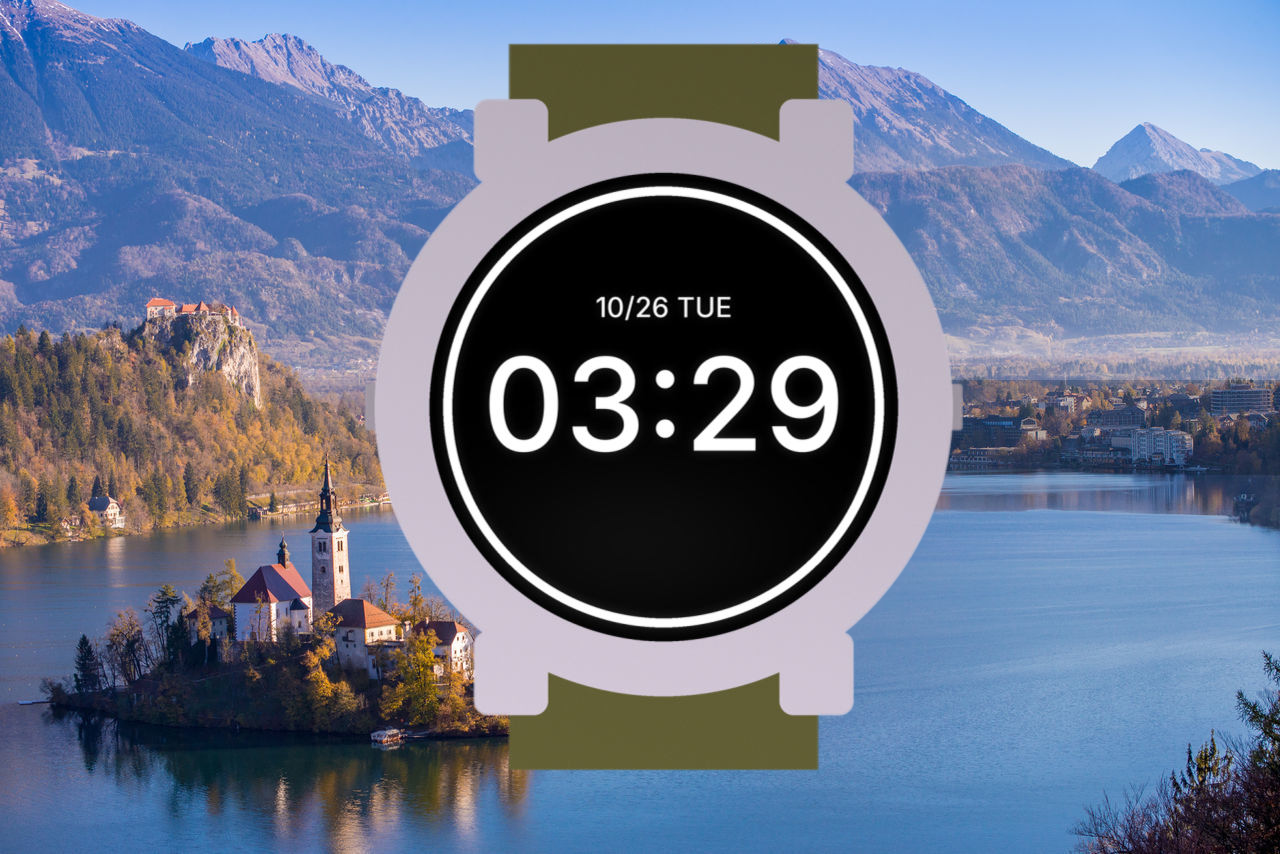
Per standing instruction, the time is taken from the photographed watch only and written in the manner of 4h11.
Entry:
3h29
